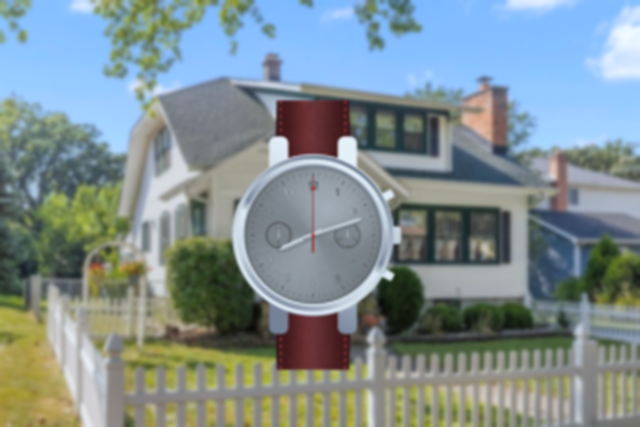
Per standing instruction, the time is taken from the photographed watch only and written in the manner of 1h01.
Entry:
8h12
